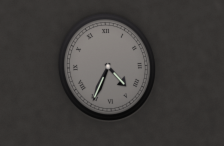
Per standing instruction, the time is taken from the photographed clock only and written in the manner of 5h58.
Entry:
4h35
